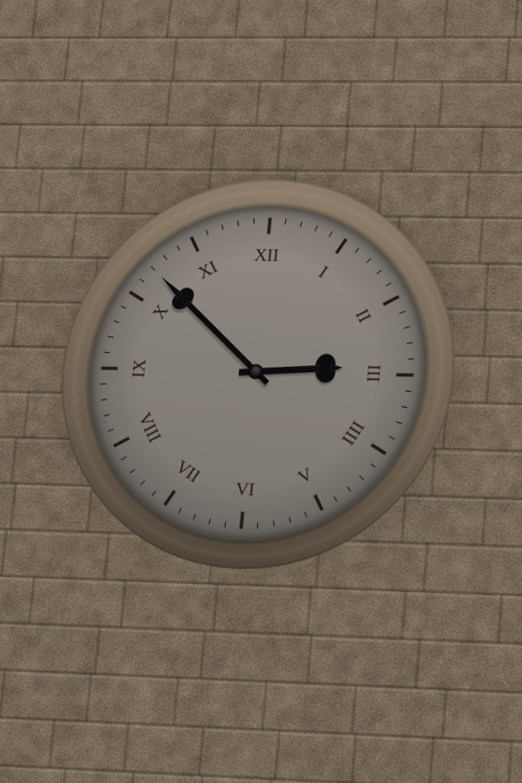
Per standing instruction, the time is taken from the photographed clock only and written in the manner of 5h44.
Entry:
2h52
